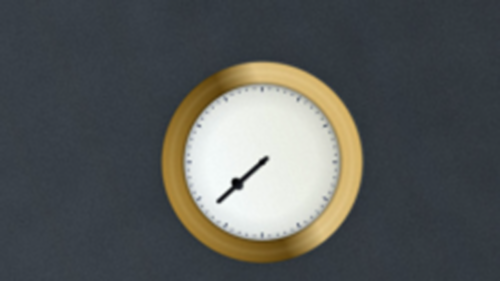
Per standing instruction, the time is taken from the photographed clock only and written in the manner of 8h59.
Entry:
7h38
